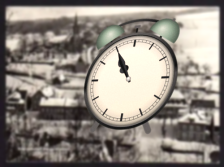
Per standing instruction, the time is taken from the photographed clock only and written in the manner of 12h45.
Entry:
10h55
